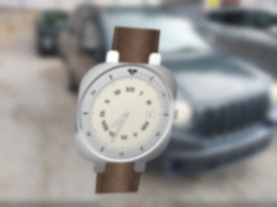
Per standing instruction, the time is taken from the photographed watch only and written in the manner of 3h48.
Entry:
7h34
